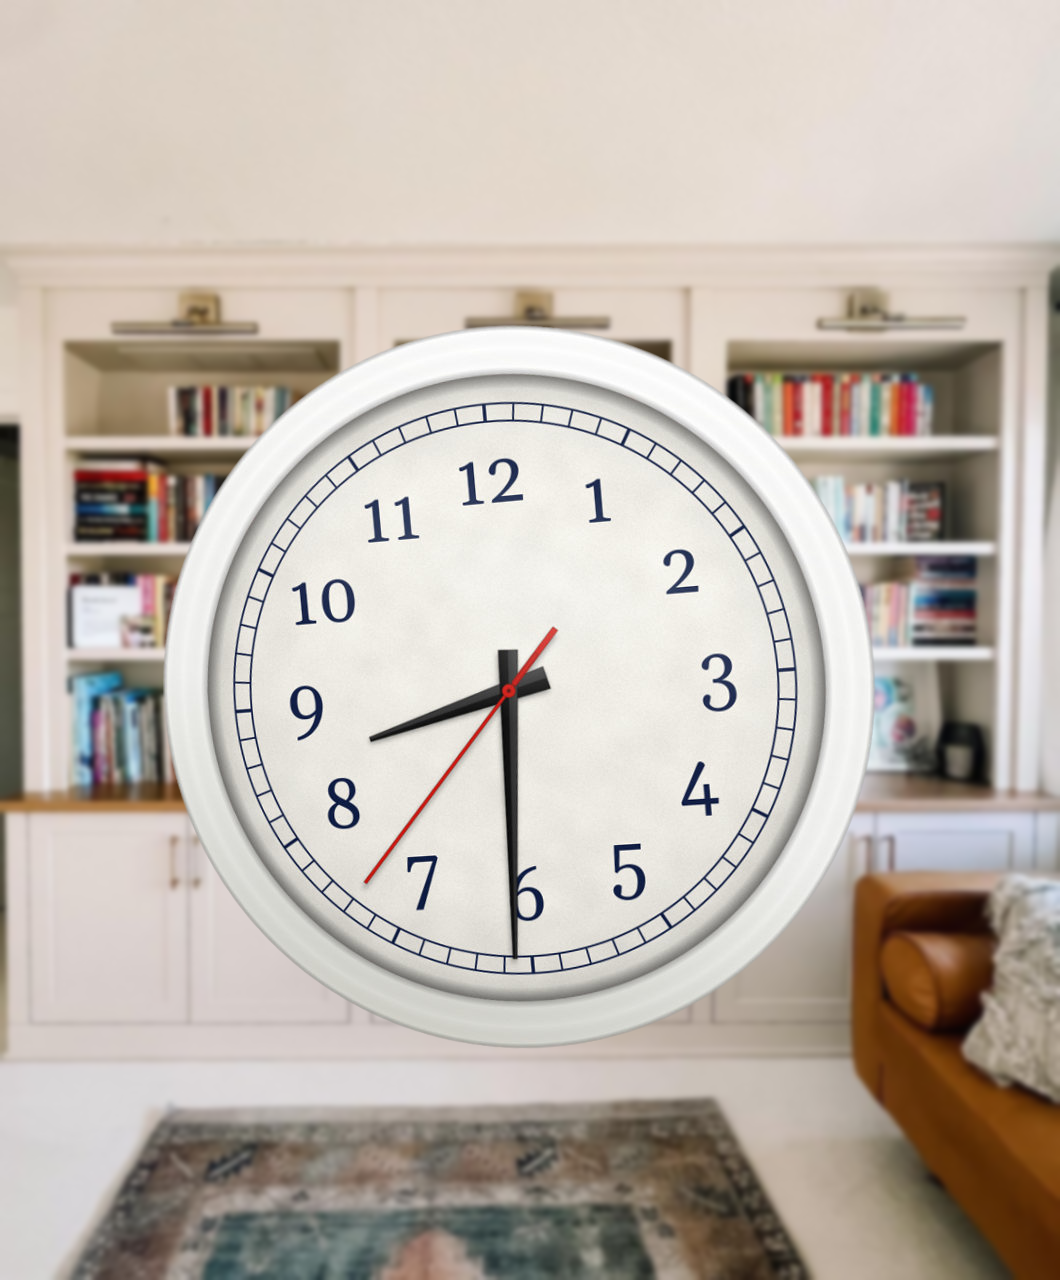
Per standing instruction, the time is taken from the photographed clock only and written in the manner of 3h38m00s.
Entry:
8h30m37s
